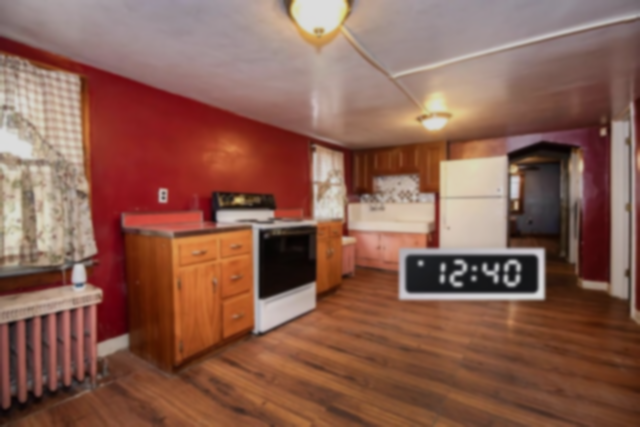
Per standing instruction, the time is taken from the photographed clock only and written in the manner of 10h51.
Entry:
12h40
